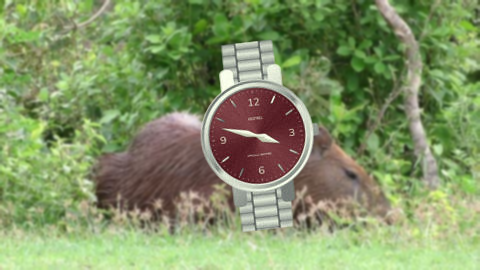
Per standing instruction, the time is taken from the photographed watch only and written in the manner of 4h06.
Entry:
3h48
